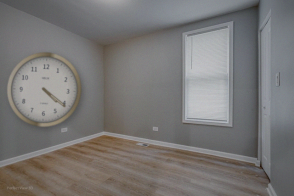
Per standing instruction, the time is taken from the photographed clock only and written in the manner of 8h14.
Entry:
4h21
